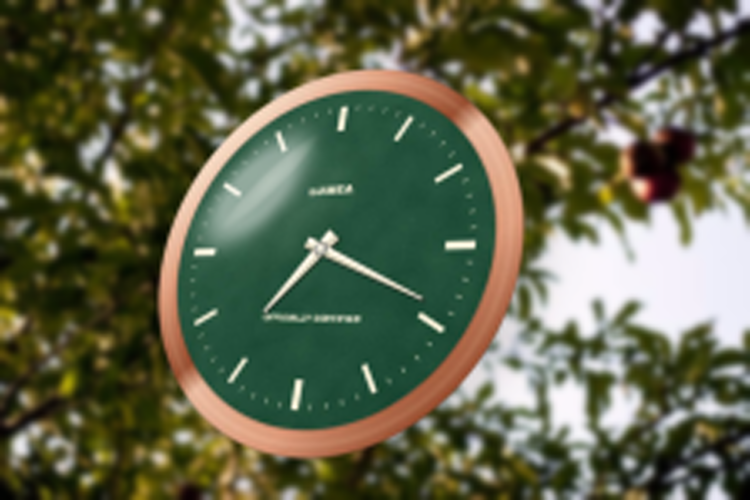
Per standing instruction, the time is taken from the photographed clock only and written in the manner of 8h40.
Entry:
7h19
